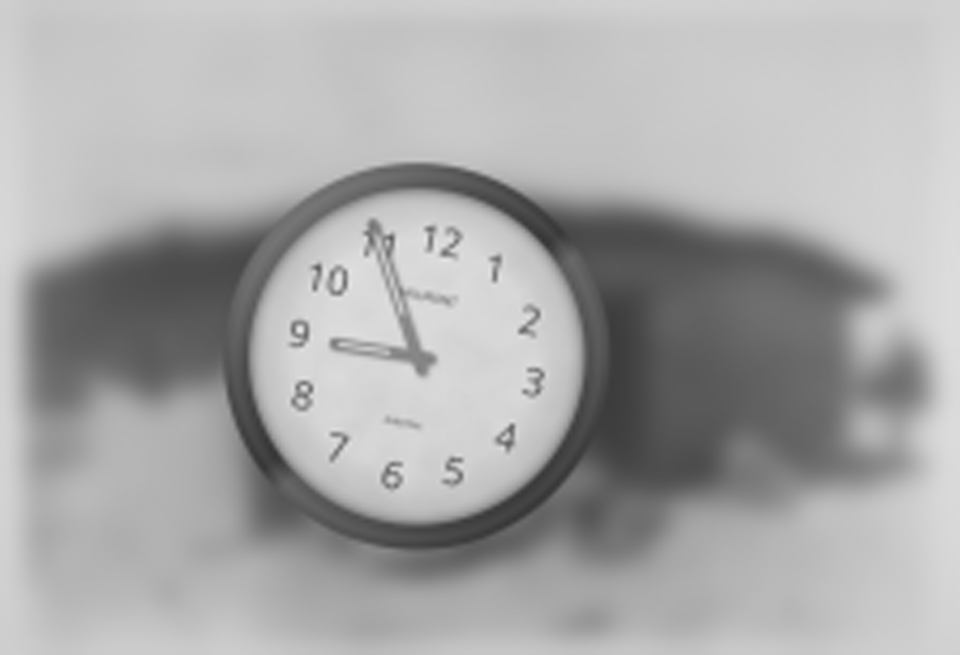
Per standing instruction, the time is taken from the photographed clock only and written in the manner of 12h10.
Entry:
8h55
